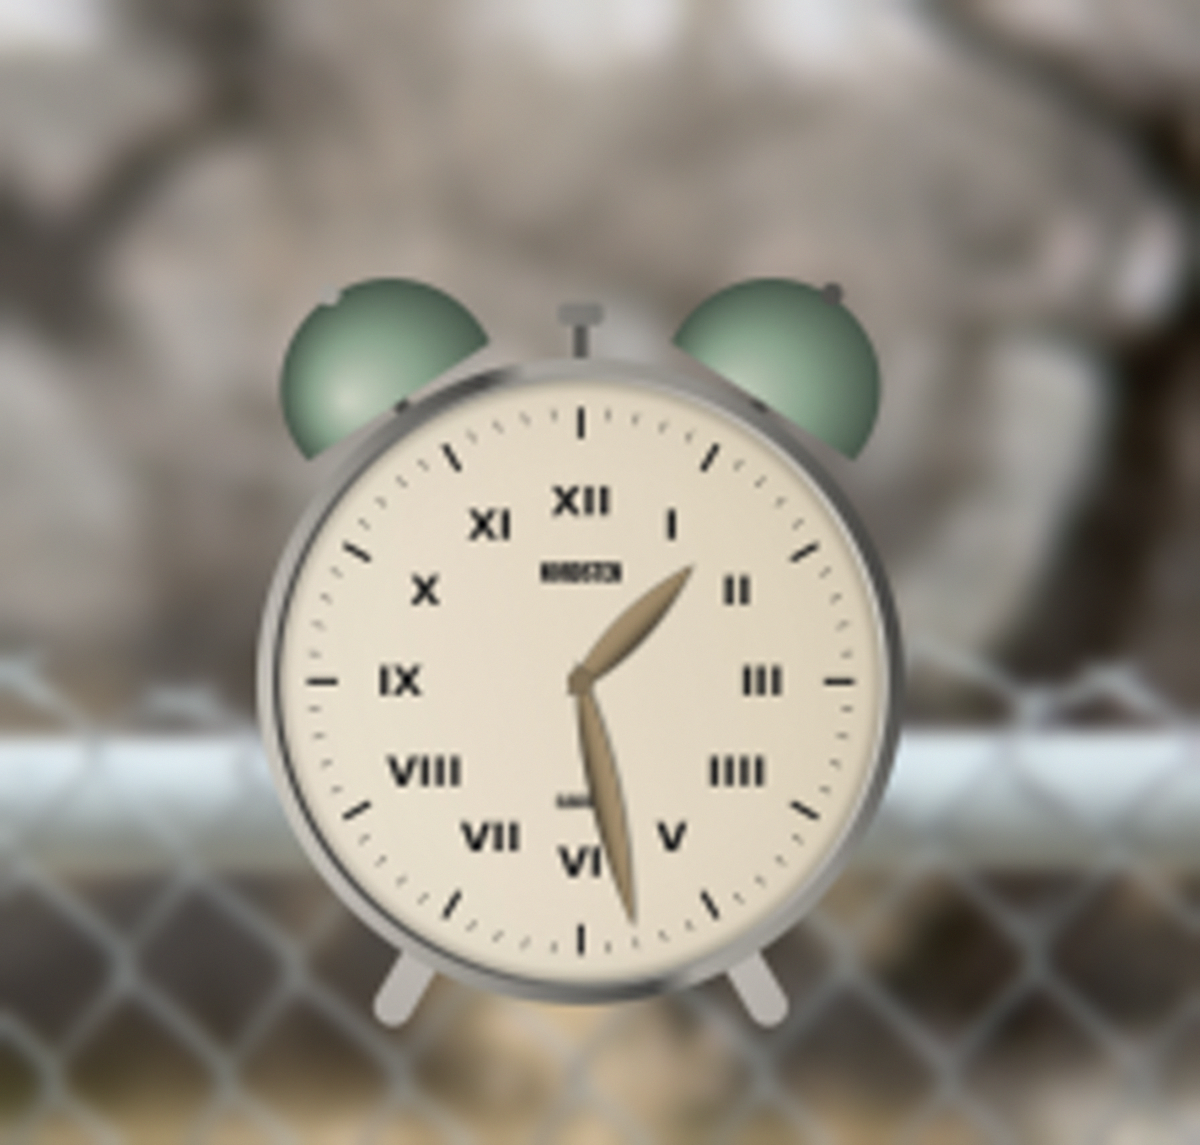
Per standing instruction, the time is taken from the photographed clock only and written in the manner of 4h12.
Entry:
1h28
